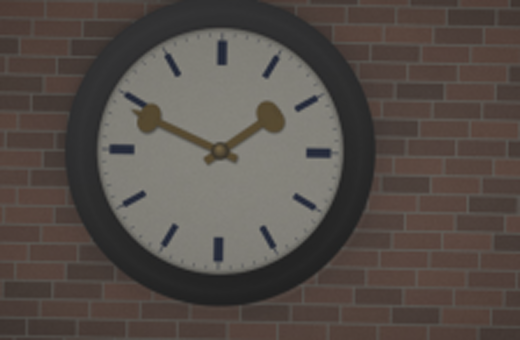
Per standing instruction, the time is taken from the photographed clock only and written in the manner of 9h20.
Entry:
1h49
